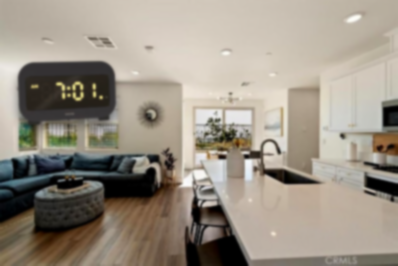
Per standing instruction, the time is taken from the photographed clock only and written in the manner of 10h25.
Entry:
7h01
